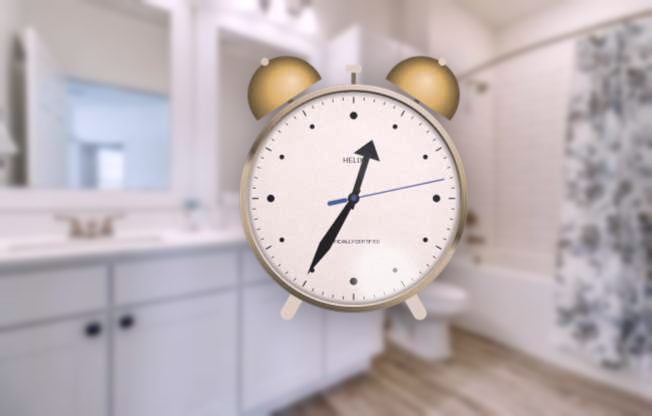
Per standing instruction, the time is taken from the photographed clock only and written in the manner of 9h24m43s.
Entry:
12h35m13s
